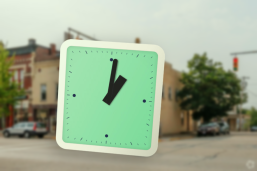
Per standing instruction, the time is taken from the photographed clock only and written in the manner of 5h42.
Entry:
1h01
